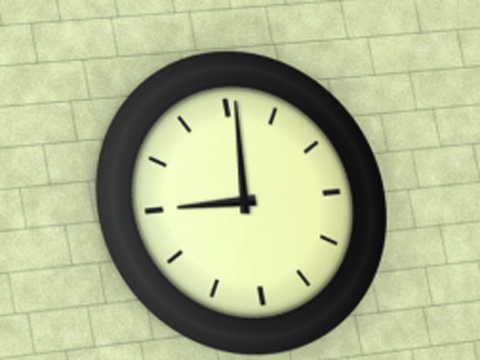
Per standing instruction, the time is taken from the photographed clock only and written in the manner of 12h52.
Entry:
9h01
